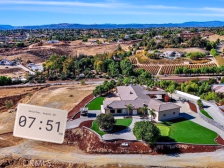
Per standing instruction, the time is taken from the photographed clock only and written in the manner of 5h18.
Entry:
7h51
